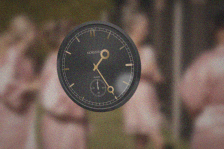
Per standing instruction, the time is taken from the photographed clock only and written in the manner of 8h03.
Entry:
1h25
